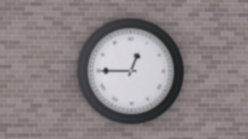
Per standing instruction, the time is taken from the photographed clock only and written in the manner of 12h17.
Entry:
12h45
